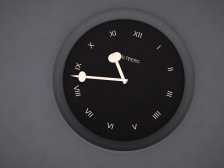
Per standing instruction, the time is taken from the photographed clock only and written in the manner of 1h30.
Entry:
10h43
